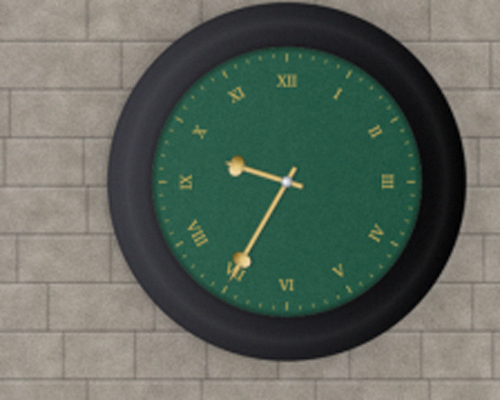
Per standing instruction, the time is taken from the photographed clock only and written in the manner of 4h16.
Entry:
9h35
